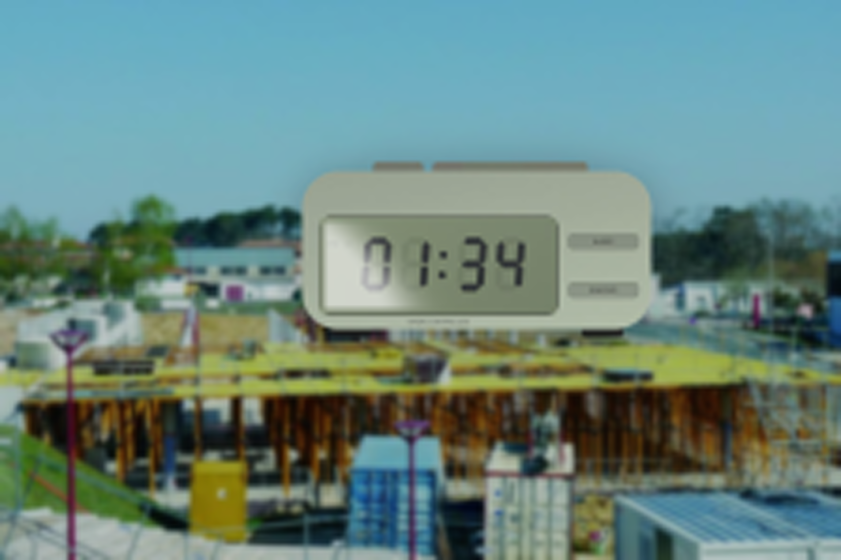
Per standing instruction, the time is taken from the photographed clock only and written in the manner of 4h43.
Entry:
1h34
